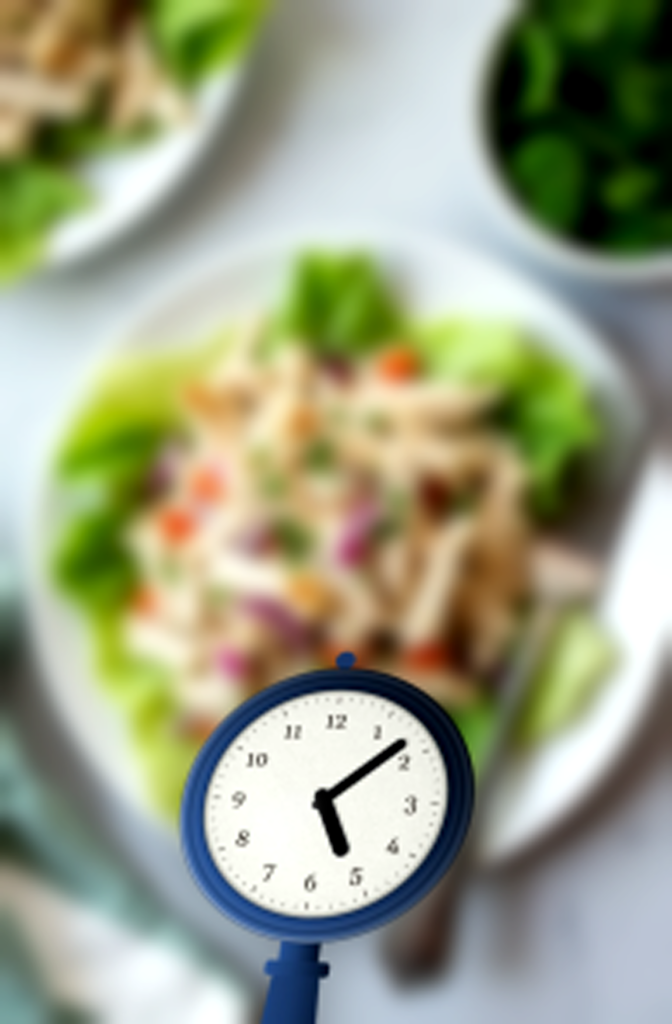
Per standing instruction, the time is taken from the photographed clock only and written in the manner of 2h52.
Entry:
5h08
